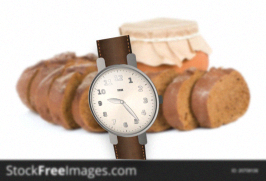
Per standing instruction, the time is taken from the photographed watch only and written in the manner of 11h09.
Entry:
9h24
